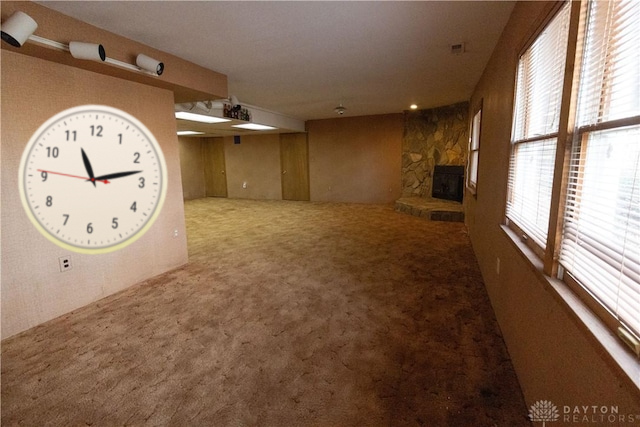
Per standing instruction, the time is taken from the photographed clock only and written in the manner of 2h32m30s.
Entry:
11h12m46s
